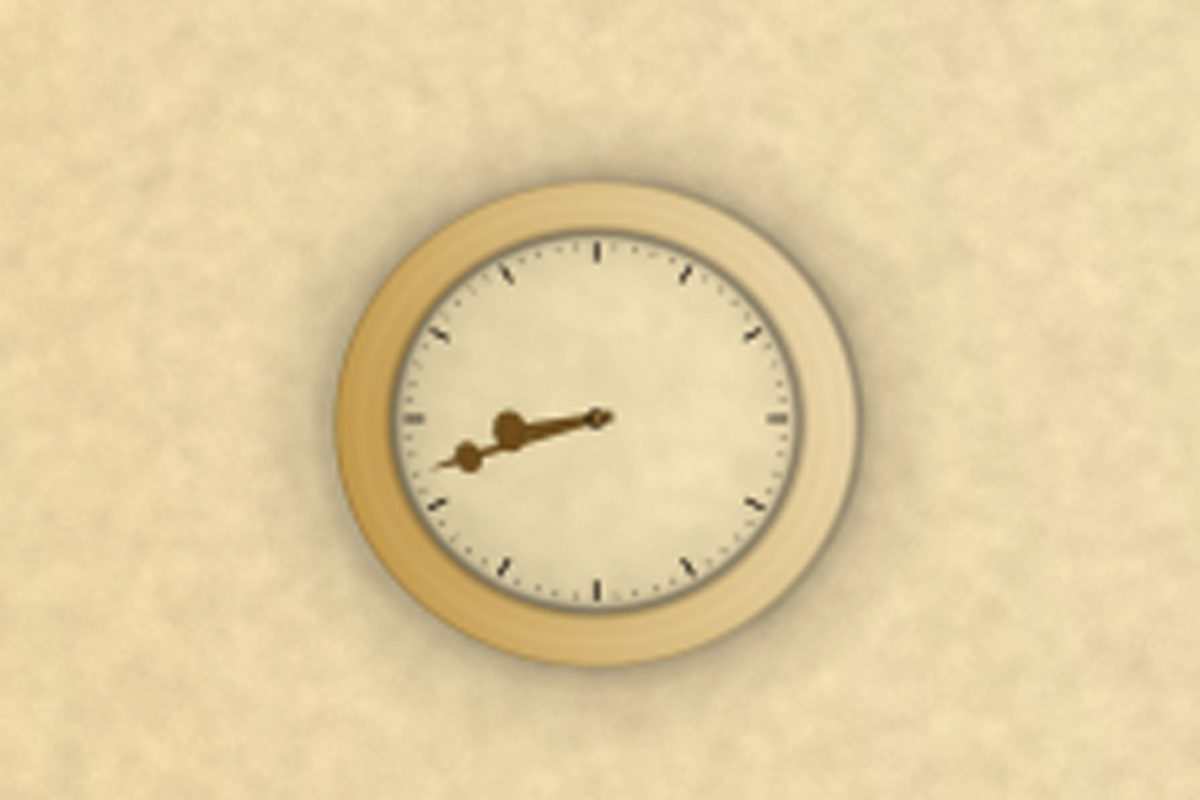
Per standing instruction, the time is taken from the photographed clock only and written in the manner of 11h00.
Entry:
8h42
